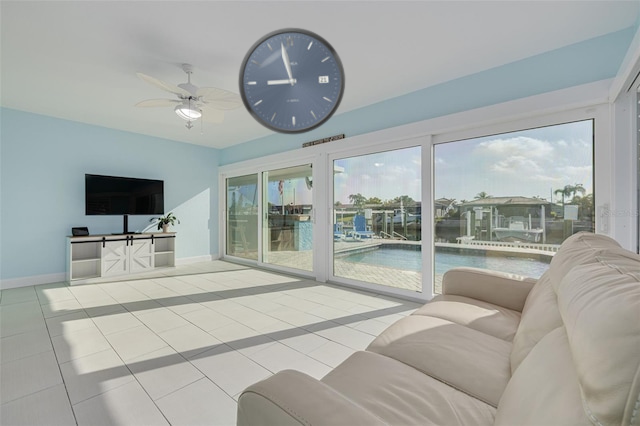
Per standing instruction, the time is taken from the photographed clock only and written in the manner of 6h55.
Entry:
8h58
